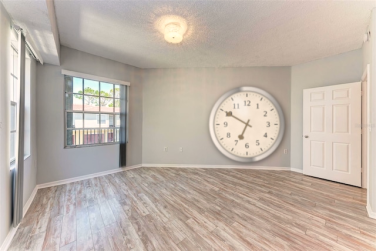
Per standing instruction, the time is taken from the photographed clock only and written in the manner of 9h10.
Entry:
6h50
